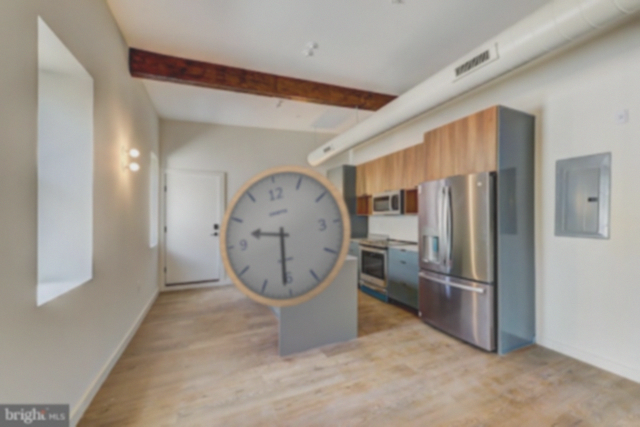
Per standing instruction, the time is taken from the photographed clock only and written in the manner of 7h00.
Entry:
9h31
